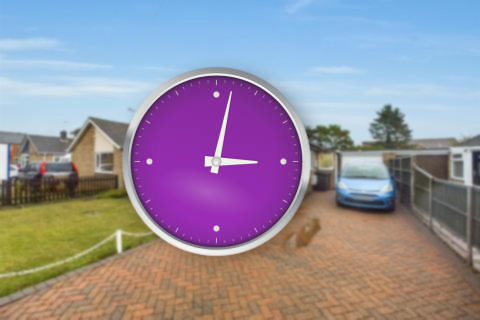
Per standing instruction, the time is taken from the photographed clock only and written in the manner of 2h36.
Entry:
3h02
